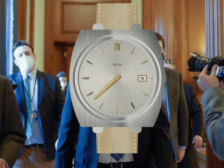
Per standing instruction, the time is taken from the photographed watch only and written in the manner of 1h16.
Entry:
7h38
